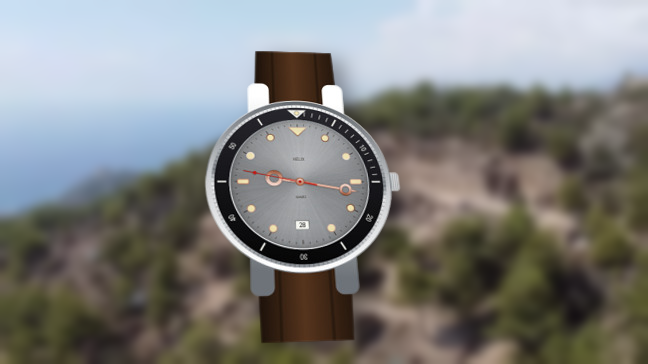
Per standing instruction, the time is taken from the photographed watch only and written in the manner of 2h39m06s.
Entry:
9h16m47s
